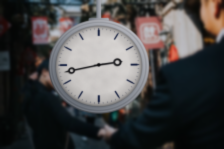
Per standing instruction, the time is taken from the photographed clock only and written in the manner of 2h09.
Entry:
2h43
